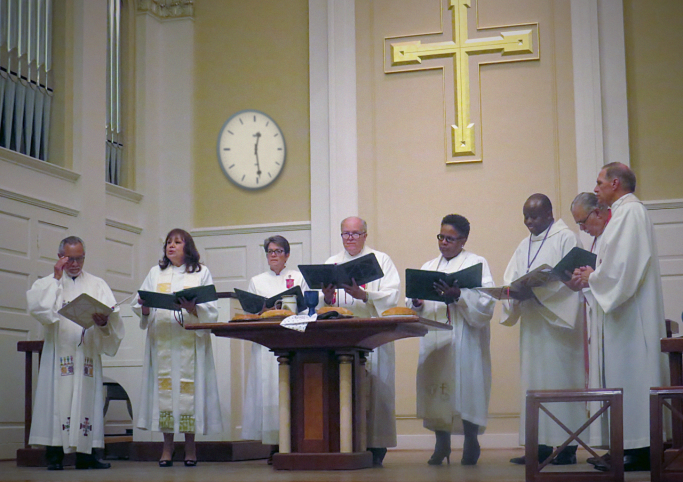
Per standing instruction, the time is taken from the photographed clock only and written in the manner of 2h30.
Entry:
12h29
